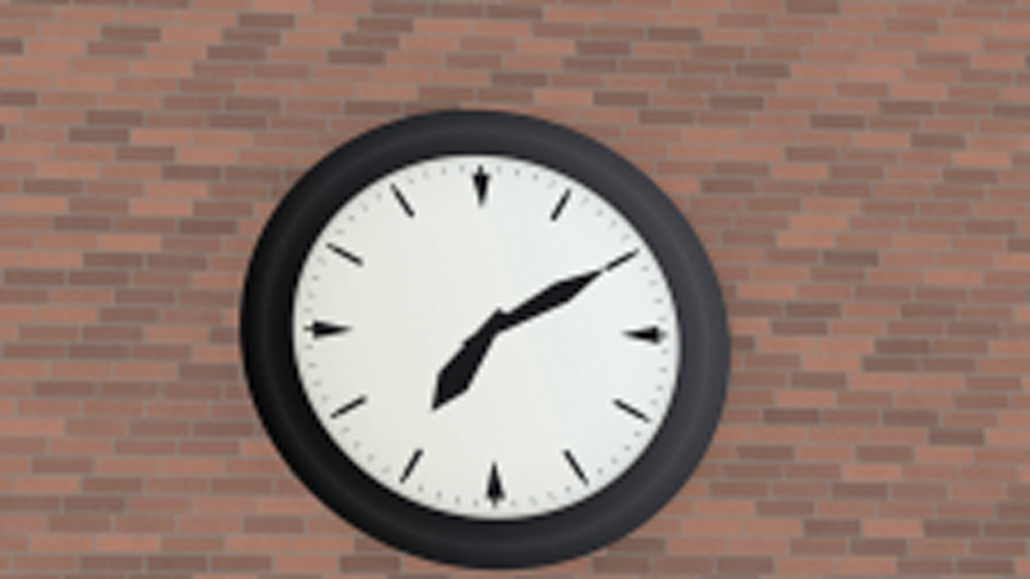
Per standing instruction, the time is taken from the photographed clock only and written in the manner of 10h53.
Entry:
7h10
